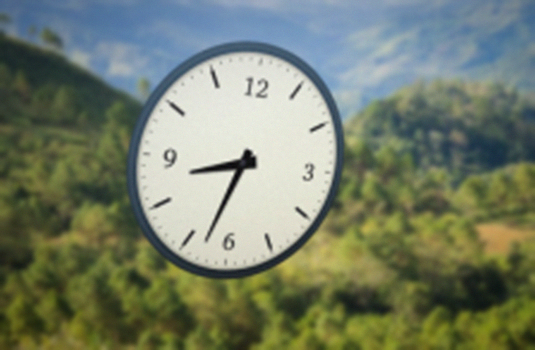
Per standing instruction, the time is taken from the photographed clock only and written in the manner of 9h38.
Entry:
8h33
